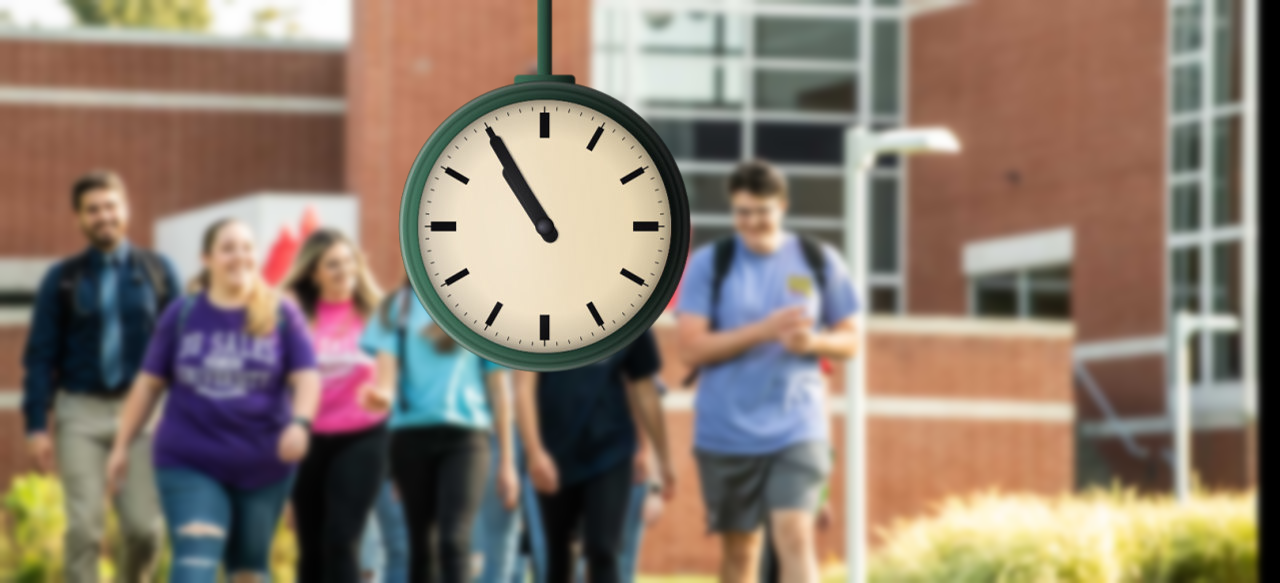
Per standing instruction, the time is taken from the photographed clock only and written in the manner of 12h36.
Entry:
10h55
